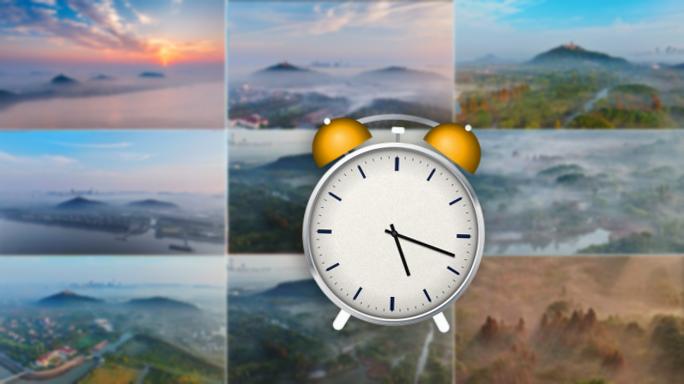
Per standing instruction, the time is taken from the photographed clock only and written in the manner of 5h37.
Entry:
5h18
